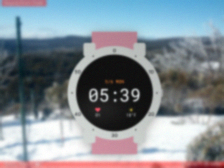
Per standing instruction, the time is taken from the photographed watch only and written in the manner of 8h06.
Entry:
5h39
